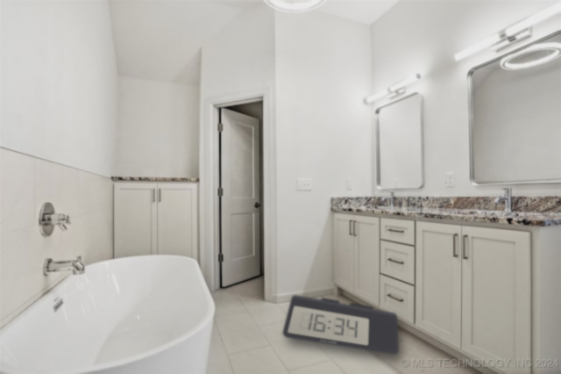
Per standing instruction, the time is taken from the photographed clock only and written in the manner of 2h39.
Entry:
16h34
